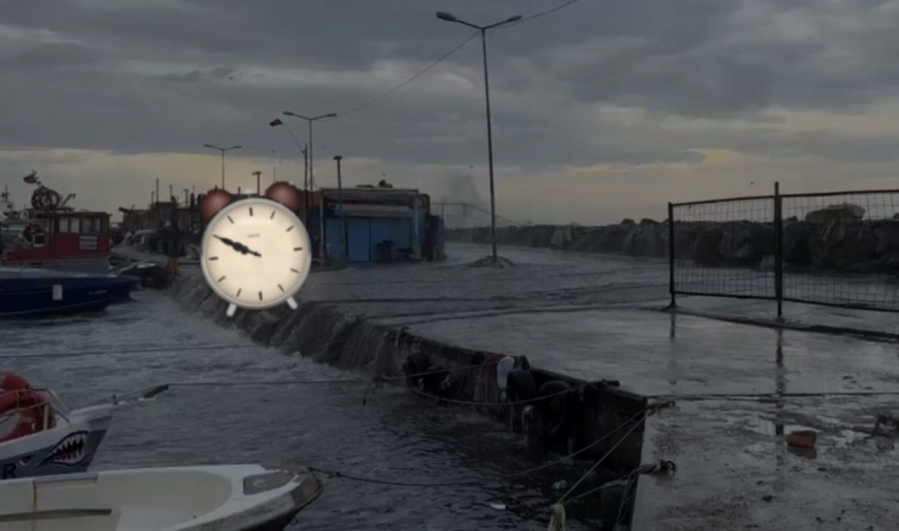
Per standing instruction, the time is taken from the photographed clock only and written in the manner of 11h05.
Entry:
9h50
